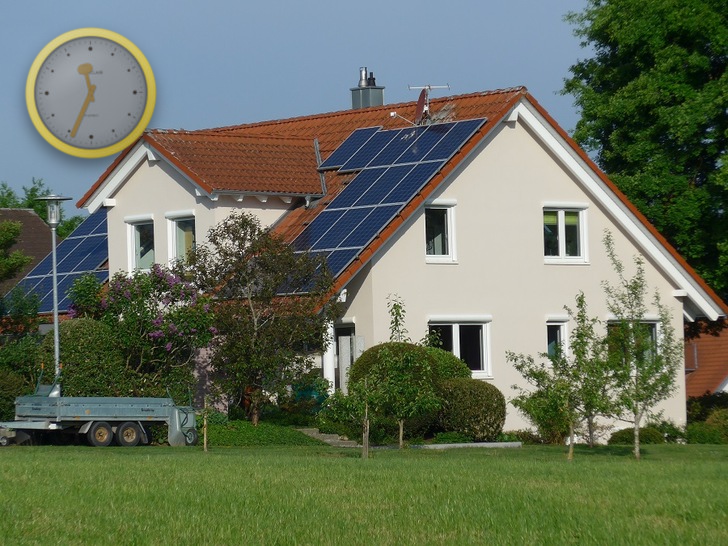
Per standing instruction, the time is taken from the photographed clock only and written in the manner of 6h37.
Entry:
11h34
